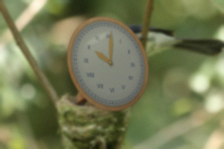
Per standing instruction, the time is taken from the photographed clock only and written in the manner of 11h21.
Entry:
10h01
